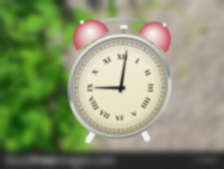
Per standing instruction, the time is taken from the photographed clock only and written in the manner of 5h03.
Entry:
9h01
